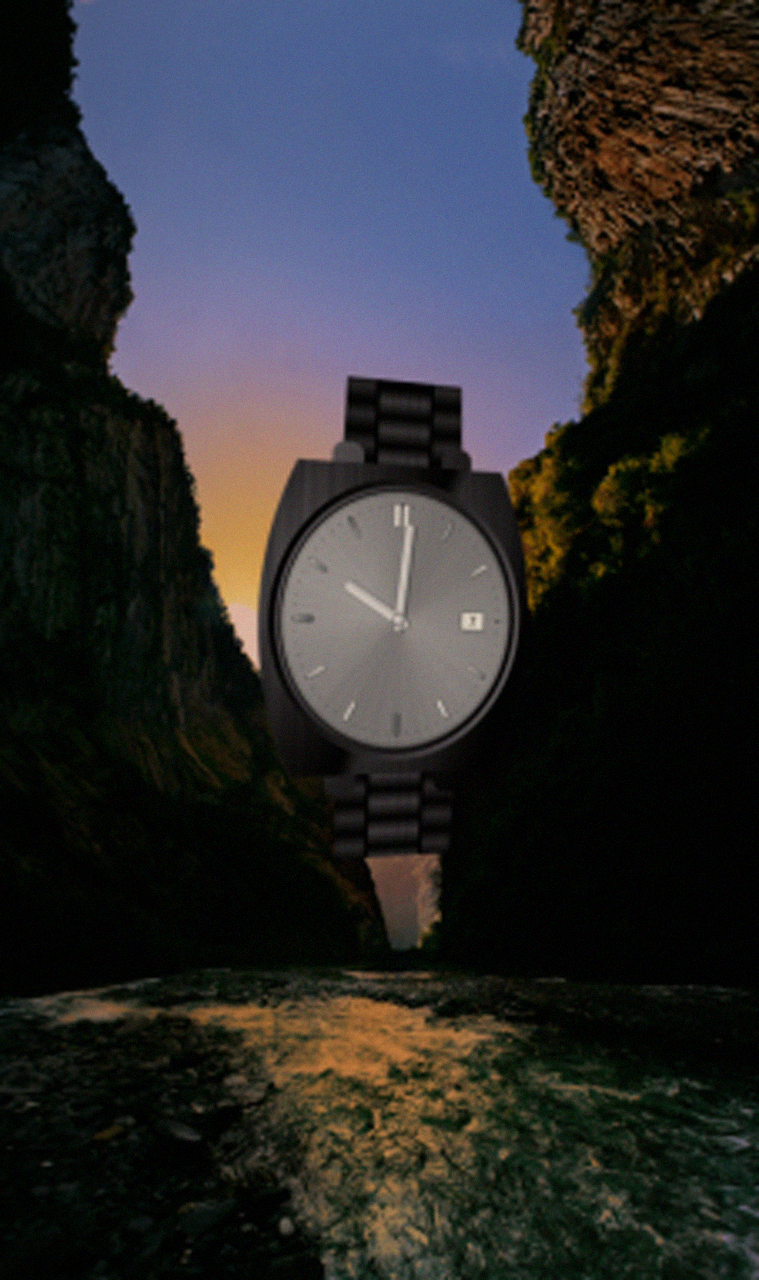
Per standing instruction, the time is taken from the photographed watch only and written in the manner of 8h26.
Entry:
10h01
